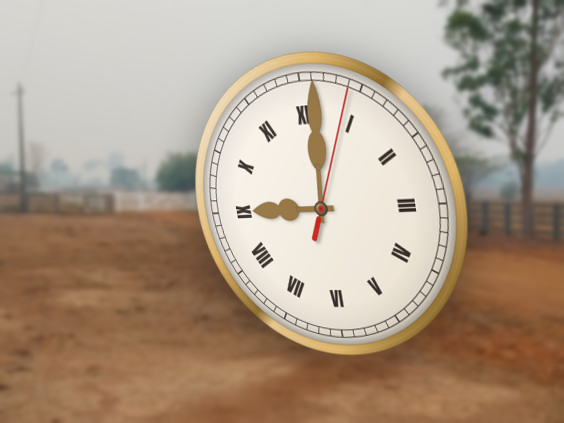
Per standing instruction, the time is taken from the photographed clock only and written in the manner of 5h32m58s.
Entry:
9h01m04s
